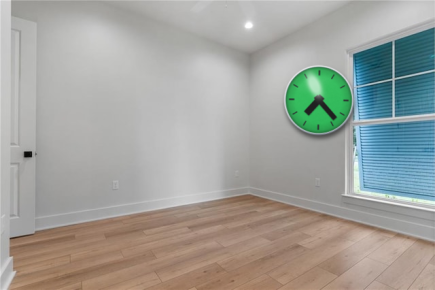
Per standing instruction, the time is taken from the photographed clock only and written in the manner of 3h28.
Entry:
7h23
